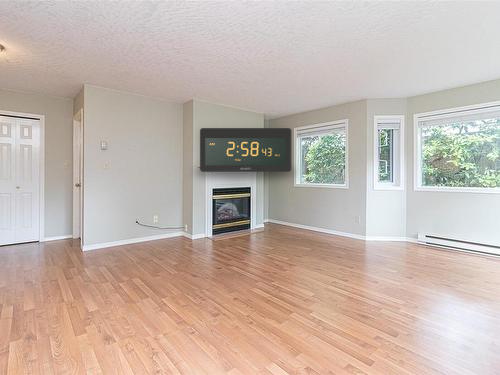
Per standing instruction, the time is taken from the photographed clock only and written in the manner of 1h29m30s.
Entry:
2h58m43s
